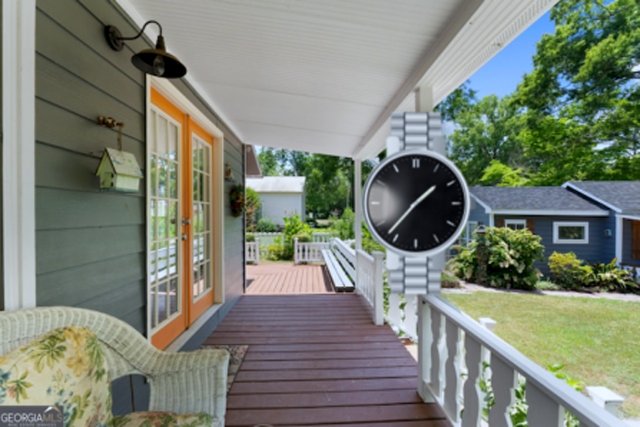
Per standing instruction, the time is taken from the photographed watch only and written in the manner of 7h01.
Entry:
1h37
